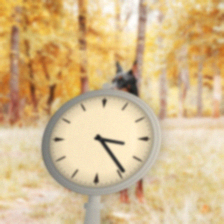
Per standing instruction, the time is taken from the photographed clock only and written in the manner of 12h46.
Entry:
3h24
